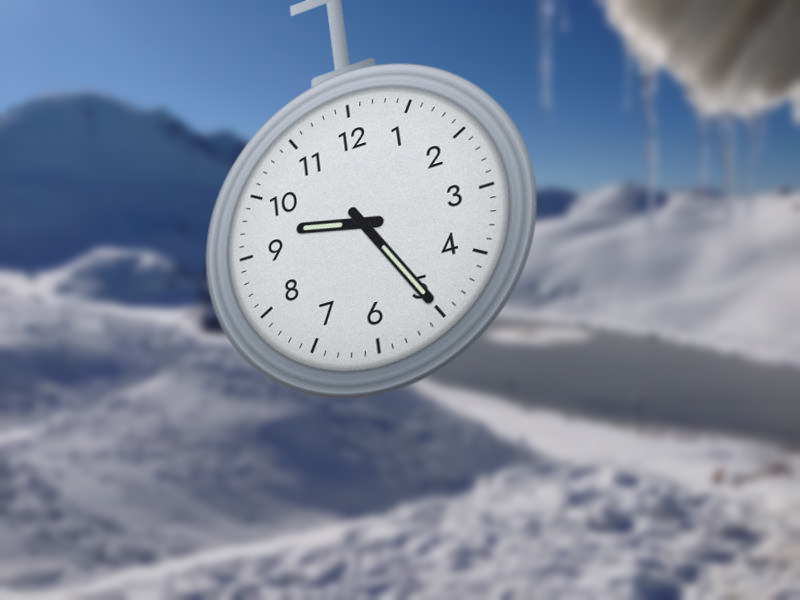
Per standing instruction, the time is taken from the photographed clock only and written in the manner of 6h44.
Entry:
9h25
